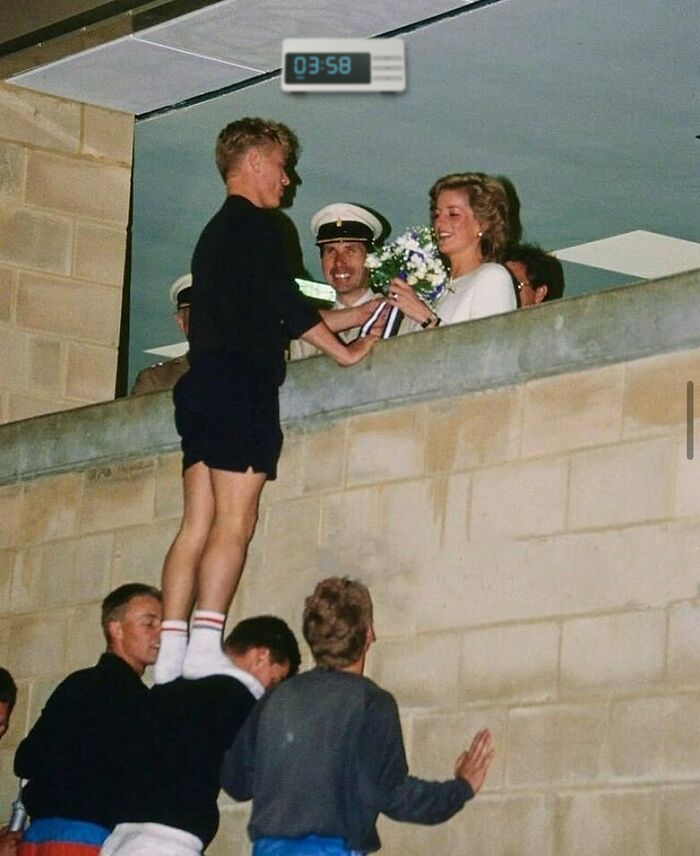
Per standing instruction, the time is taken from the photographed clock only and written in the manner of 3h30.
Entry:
3h58
